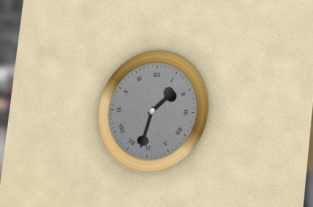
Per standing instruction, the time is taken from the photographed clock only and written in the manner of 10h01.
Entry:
1h32
